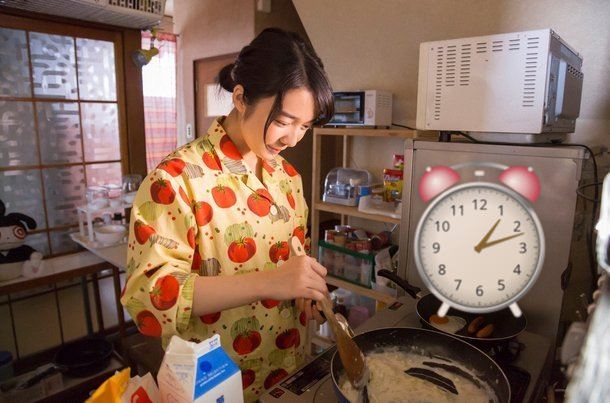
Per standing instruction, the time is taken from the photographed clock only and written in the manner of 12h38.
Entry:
1h12
